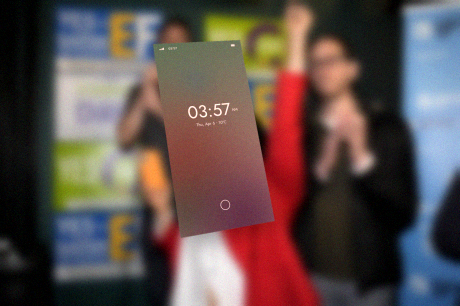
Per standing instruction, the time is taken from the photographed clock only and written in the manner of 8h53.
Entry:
3h57
